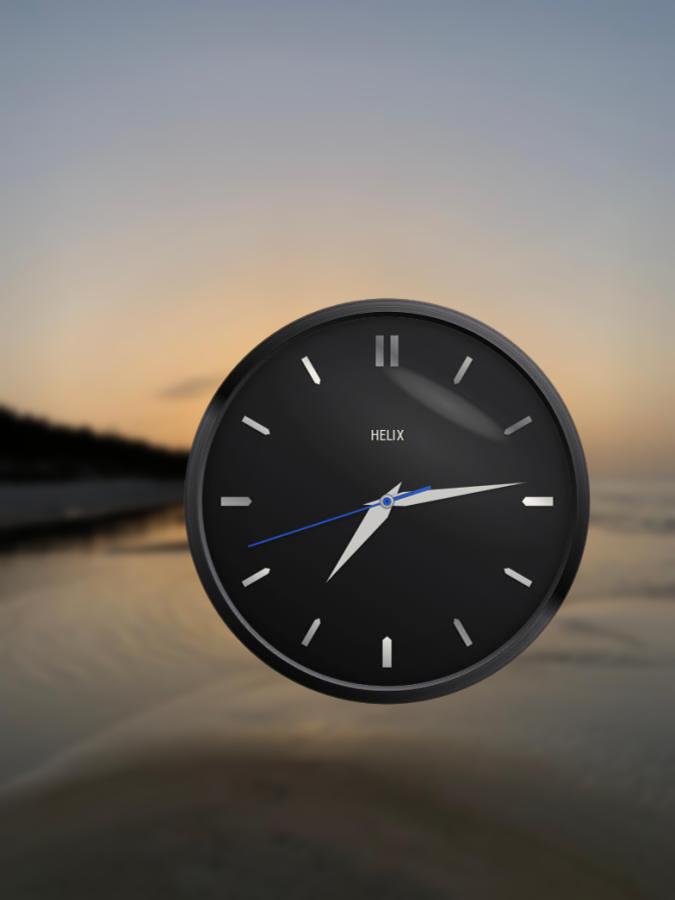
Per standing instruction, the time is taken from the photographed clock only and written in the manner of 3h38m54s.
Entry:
7h13m42s
